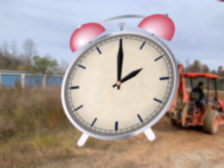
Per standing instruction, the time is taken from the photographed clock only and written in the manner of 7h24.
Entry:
2h00
